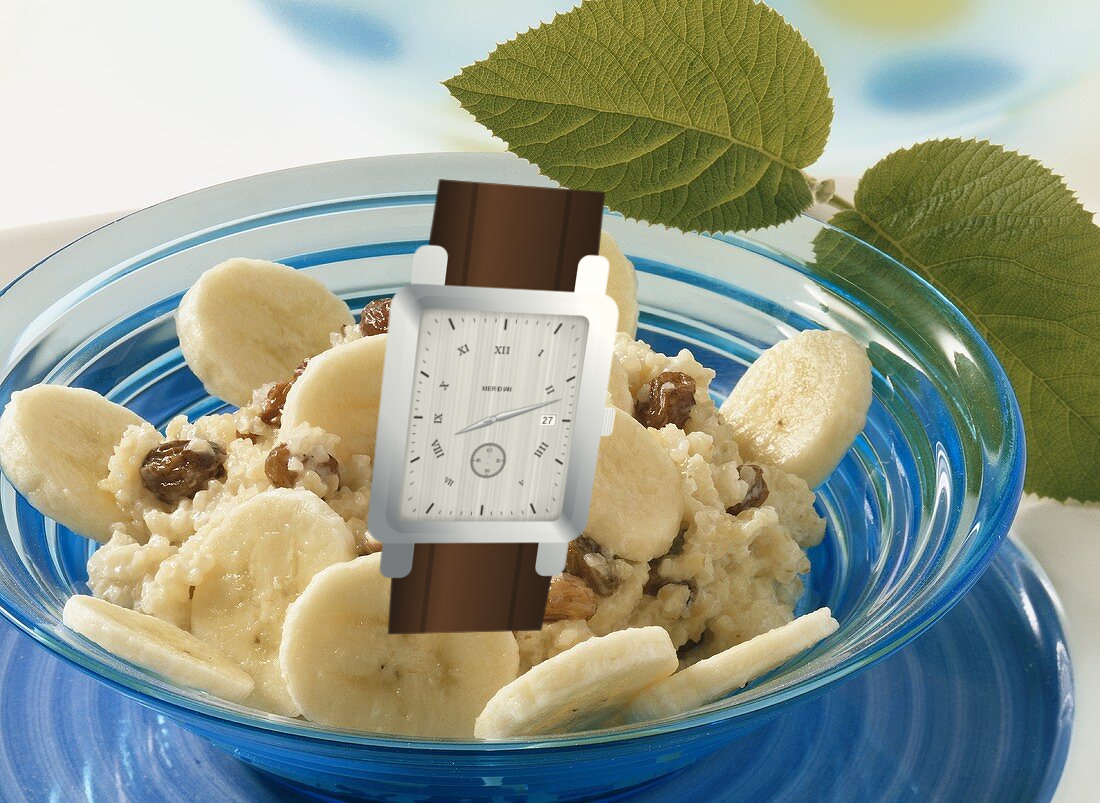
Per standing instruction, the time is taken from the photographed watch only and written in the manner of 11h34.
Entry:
8h12
